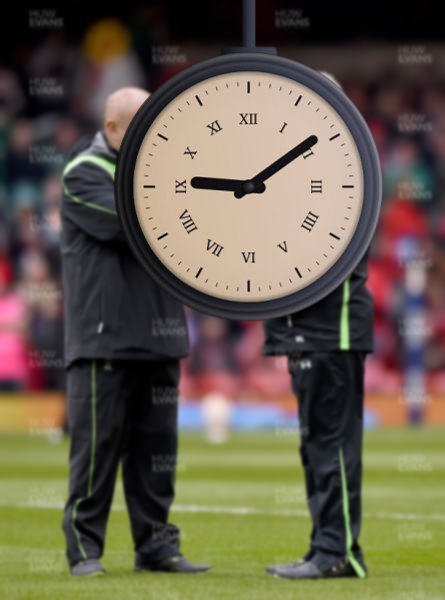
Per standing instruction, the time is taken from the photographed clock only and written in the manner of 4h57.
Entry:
9h09
